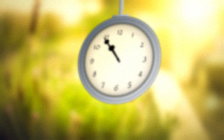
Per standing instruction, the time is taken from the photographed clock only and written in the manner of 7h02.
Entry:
10h54
